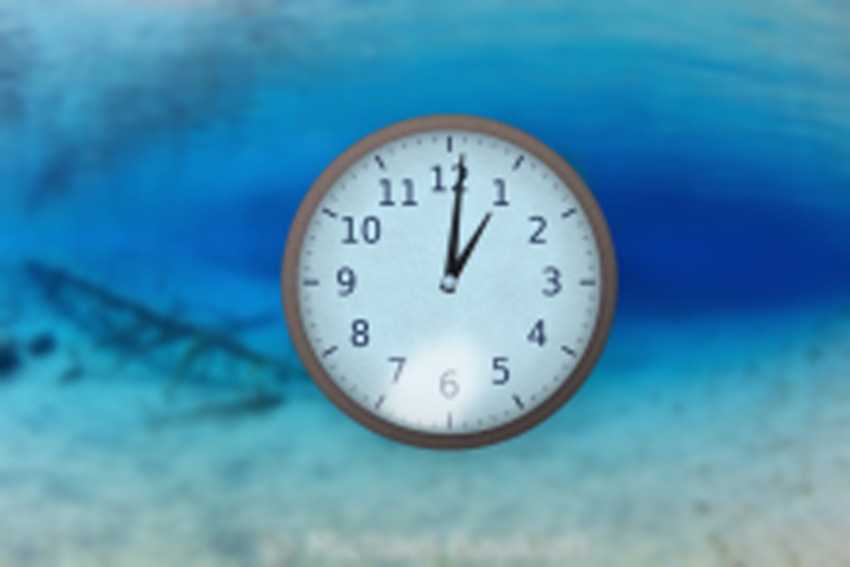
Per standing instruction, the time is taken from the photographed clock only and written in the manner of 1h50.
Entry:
1h01
